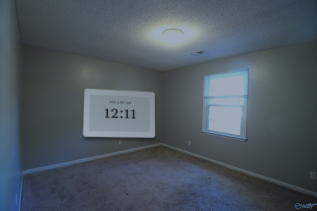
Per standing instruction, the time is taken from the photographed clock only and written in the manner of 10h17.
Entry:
12h11
